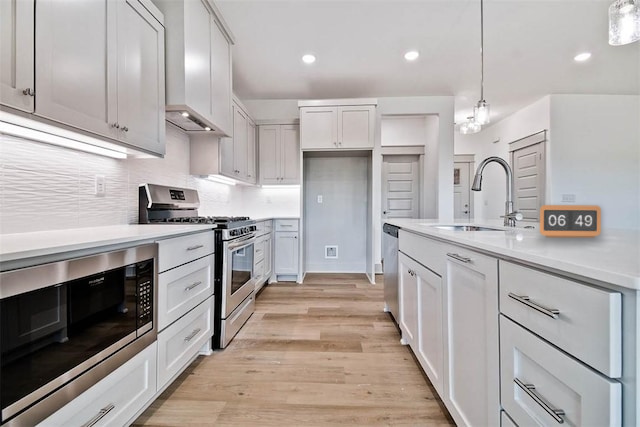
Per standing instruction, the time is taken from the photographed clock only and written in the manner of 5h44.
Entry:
6h49
